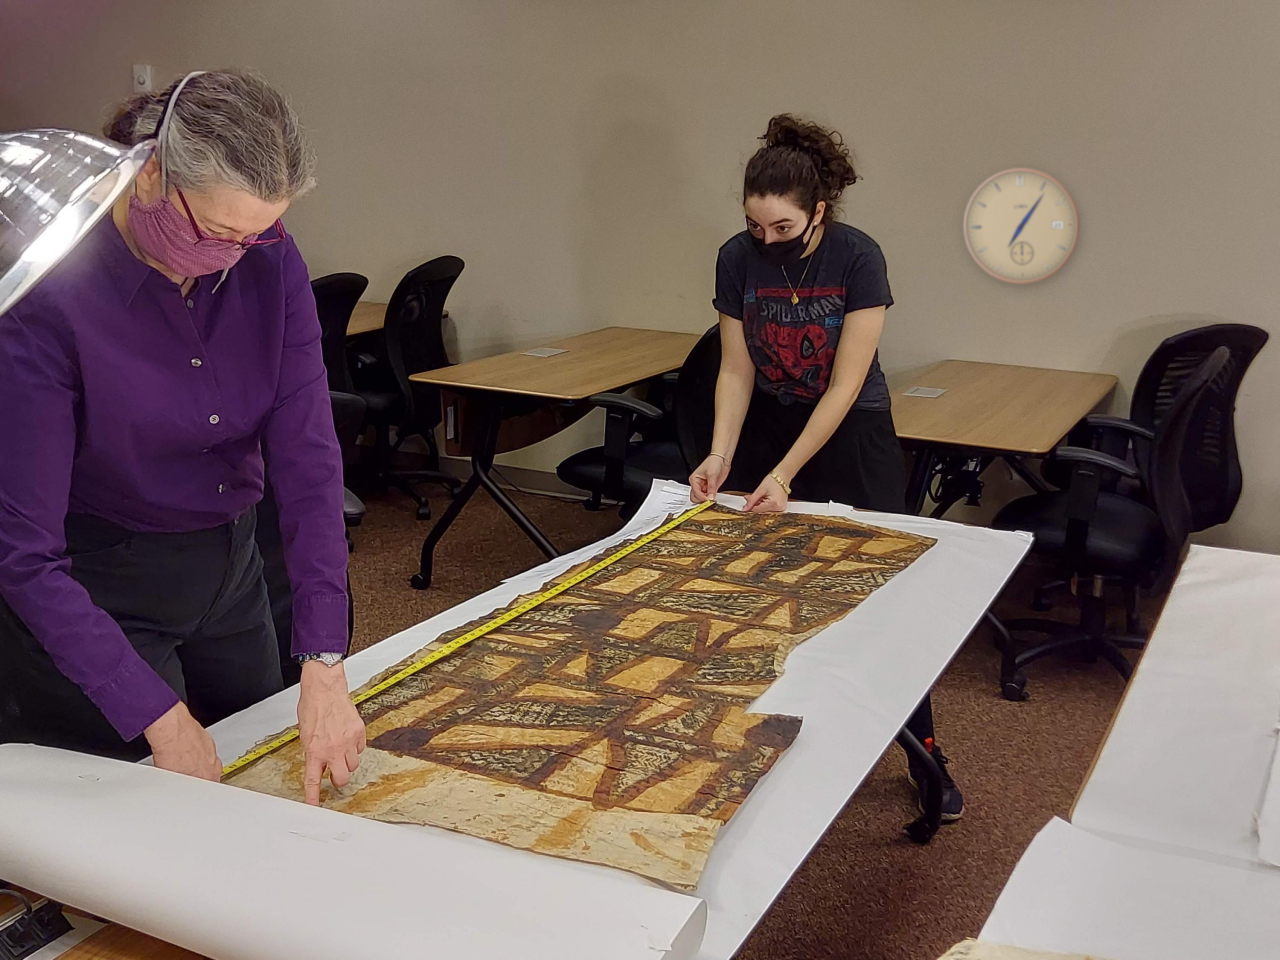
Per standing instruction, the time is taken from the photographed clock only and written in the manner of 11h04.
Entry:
7h06
